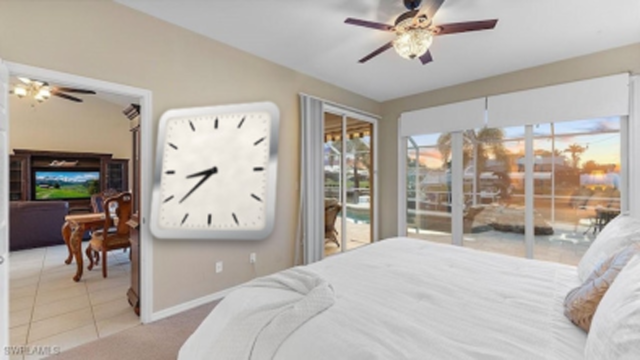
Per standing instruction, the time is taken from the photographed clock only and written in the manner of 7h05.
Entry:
8h38
